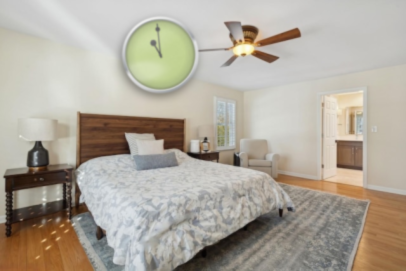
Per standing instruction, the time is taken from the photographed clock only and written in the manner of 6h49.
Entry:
10h59
